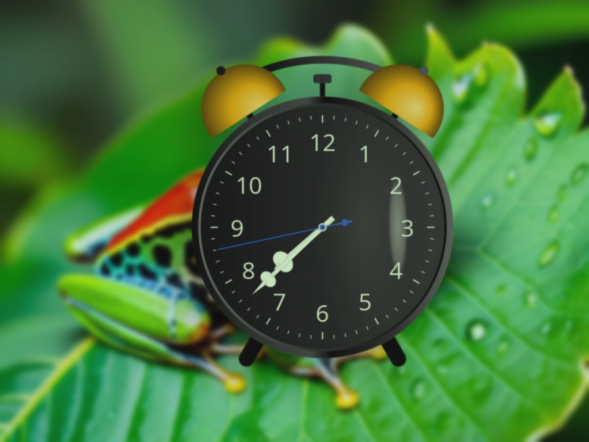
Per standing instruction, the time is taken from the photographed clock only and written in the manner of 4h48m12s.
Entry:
7h37m43s
